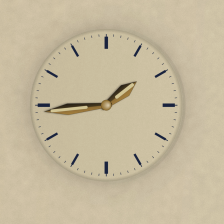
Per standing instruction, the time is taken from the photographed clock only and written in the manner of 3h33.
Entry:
1h44
